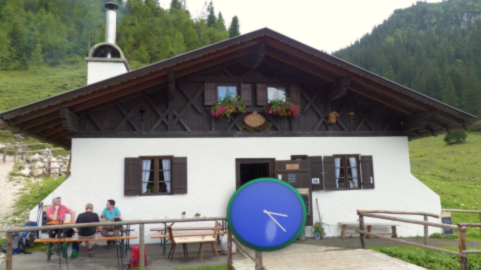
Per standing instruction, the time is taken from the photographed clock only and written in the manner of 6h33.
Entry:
3h23
